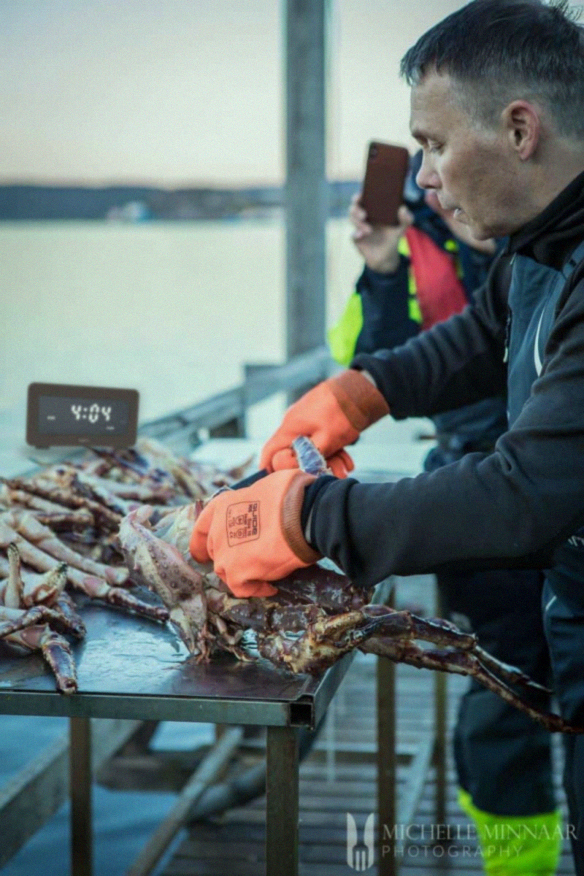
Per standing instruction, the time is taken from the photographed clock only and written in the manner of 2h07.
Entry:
4h04
